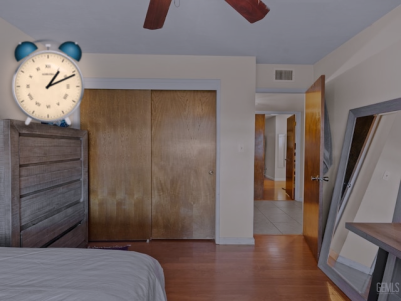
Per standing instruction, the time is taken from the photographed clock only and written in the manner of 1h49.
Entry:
1h11
